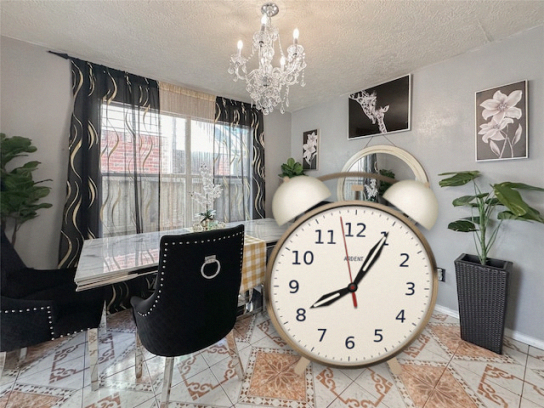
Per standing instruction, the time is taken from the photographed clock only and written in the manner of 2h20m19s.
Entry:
8h04m58s
